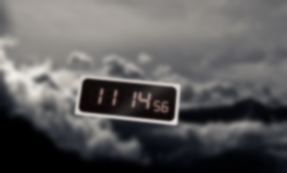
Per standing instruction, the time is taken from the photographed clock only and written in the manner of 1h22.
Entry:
11h14
